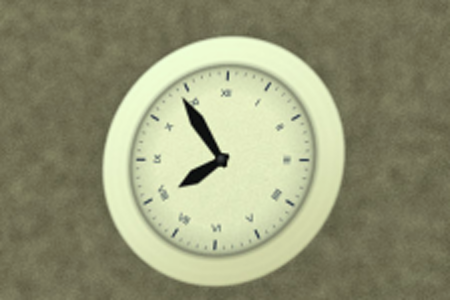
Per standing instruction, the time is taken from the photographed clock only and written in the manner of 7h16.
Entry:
7h54
